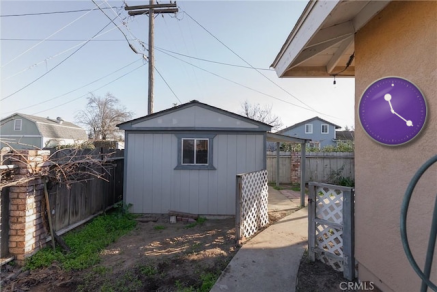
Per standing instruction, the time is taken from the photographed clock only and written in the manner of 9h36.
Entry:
11h21
